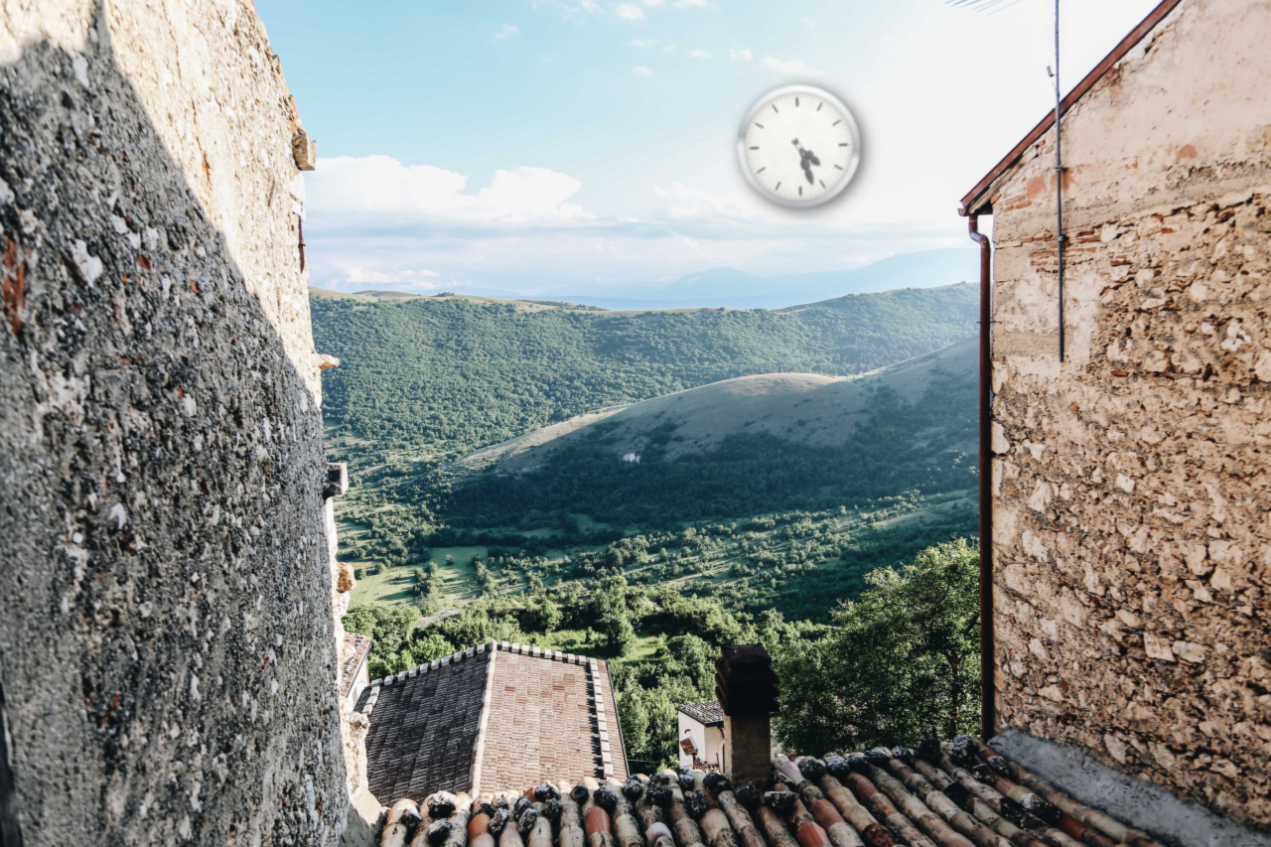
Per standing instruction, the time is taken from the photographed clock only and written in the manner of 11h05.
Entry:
4h27
